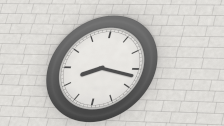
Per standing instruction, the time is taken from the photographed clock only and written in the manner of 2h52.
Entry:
8h17
